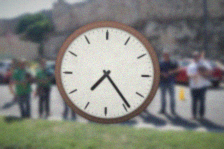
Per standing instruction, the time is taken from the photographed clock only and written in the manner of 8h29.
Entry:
7h24
